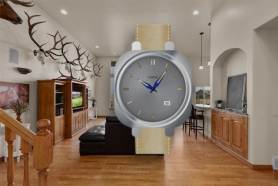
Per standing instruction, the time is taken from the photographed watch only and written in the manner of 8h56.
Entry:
10h06
